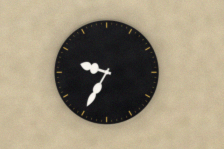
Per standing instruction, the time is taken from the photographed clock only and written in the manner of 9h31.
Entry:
9h35
